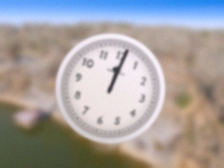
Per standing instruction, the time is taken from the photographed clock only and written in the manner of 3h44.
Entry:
12h01
